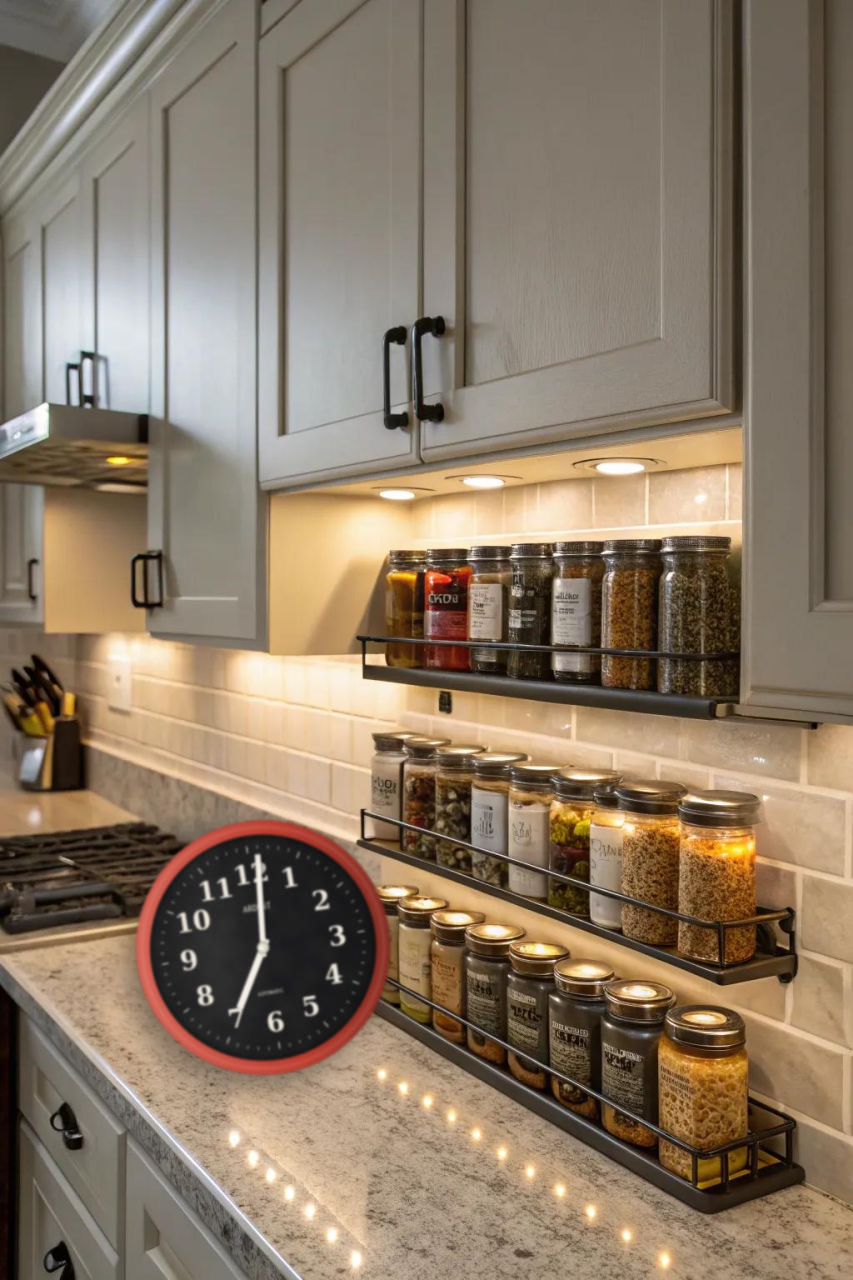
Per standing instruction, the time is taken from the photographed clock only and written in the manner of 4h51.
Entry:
7h01
